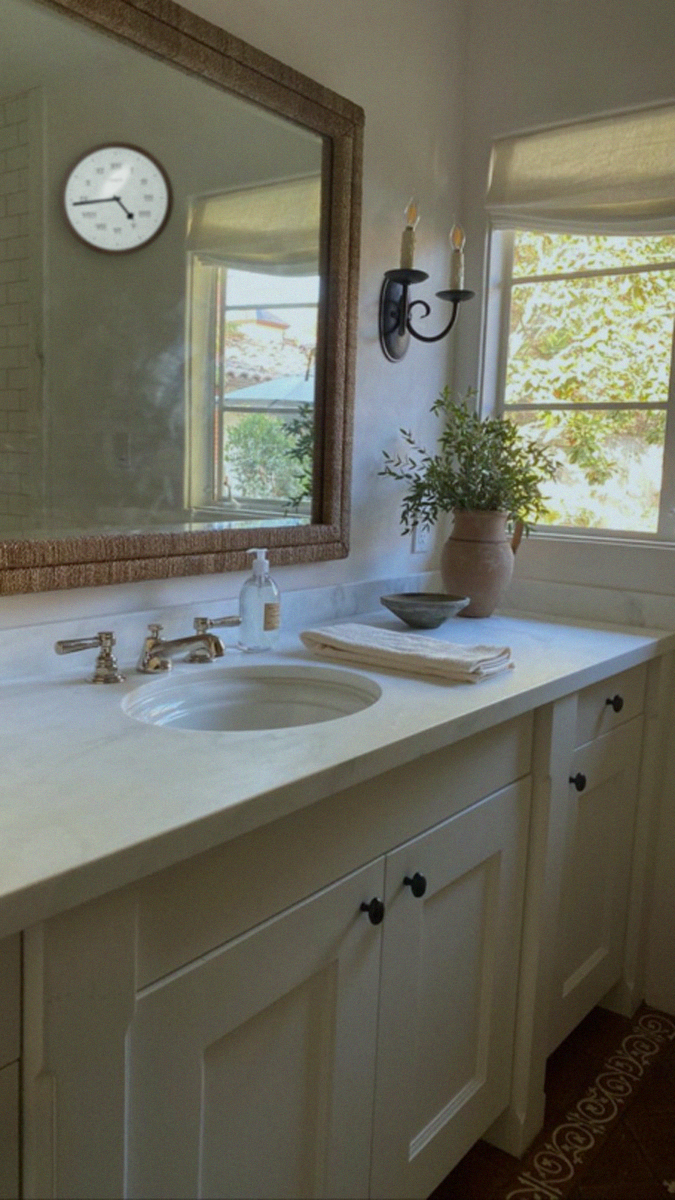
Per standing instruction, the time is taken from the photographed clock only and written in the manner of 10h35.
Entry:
4h44
